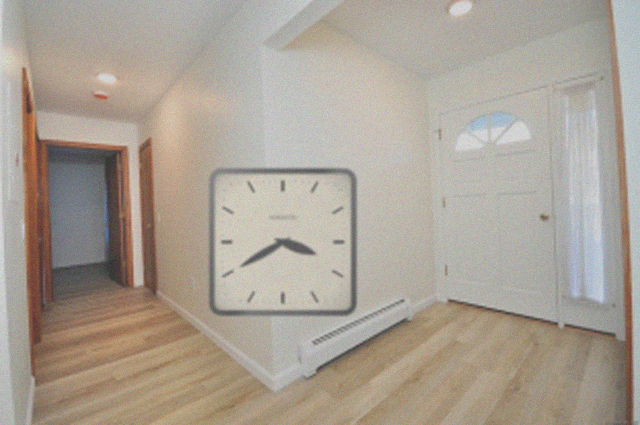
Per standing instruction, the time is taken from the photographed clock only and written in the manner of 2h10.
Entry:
3h40
